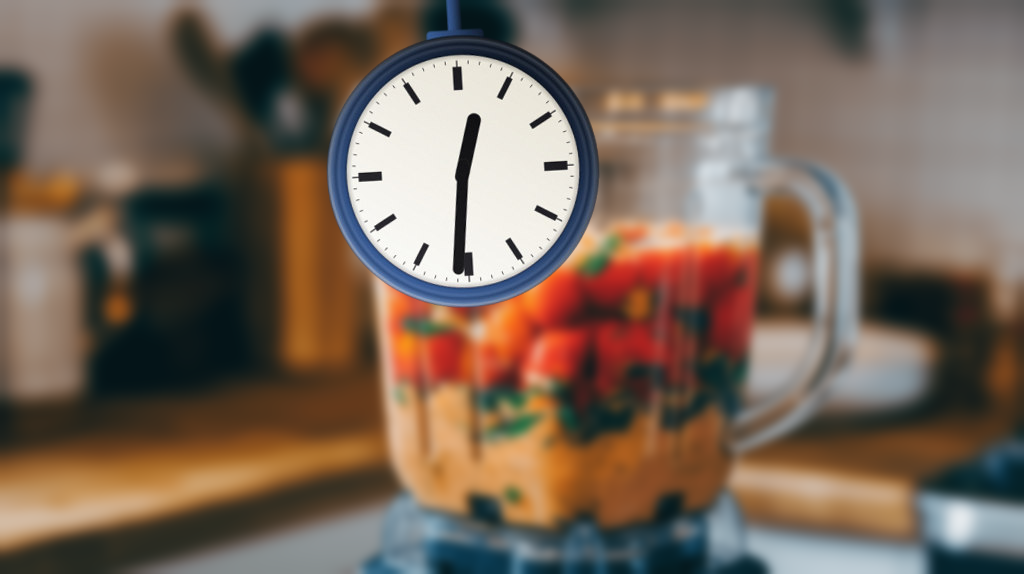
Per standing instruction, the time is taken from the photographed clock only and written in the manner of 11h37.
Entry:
12h31
